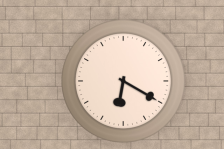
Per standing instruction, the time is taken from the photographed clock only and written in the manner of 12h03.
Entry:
6h20
